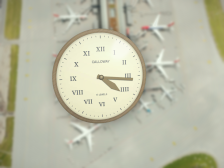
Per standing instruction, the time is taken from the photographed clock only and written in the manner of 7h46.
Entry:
4h16
